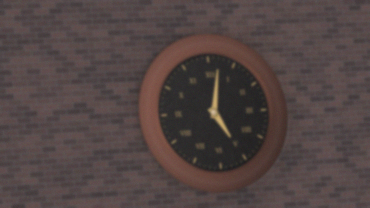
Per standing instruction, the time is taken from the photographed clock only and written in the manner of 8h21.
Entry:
5h02
